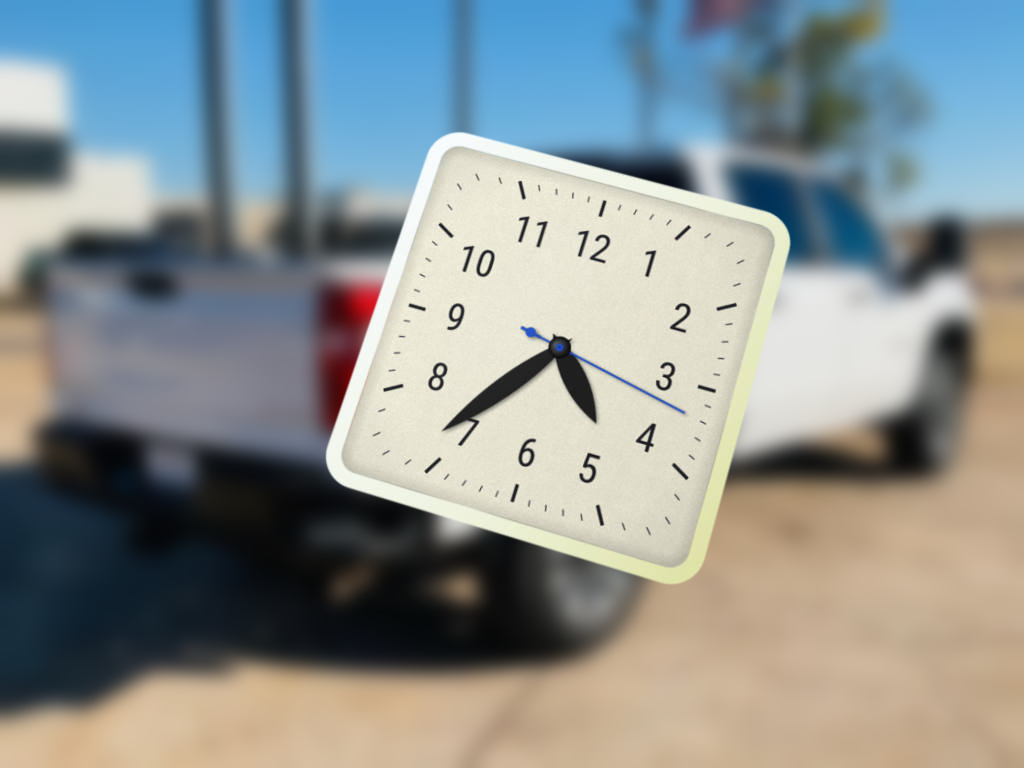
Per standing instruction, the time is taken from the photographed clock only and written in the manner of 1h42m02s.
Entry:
4h36m17s
